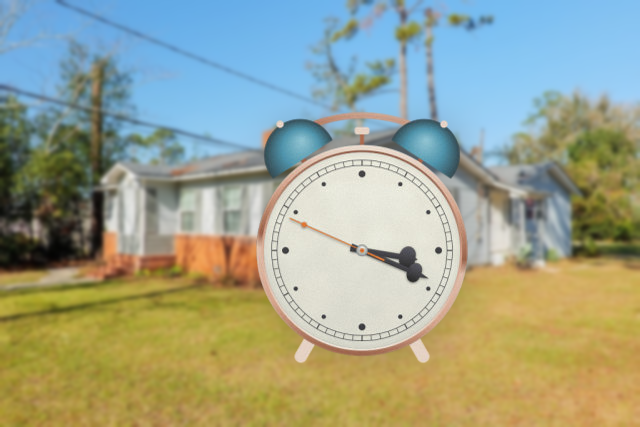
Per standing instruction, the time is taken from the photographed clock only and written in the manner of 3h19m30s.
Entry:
3h18m49s
